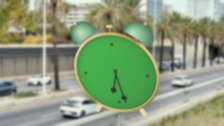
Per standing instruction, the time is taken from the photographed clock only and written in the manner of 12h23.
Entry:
6h28
